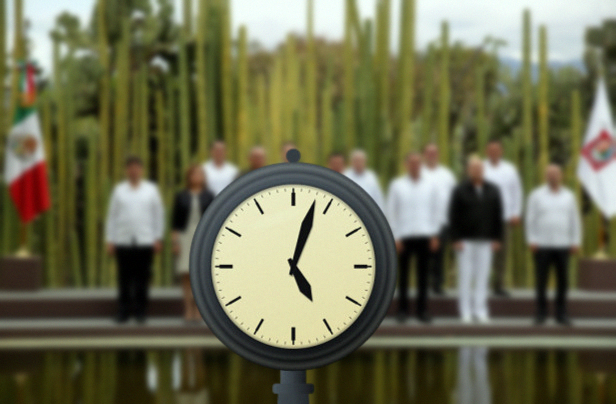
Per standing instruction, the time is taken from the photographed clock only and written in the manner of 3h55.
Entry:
5h03
